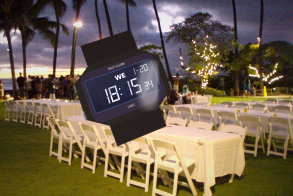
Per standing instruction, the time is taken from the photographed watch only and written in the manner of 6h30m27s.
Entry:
18h15m34s
